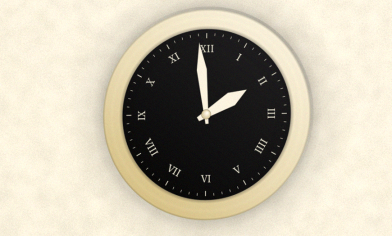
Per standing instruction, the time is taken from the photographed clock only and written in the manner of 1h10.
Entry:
1h59
